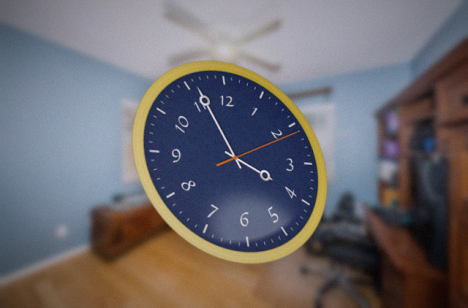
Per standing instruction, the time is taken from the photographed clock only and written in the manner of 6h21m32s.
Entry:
3h56m11s
